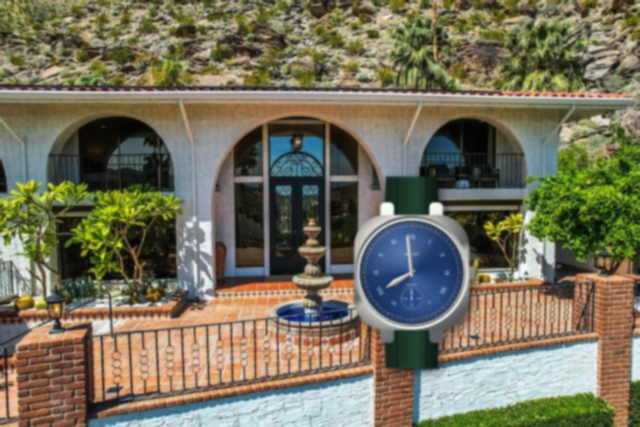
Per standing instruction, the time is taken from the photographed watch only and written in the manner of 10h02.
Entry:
7h59
